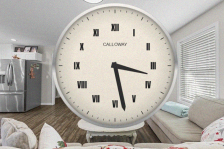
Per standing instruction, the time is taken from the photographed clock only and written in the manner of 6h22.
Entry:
3h28
